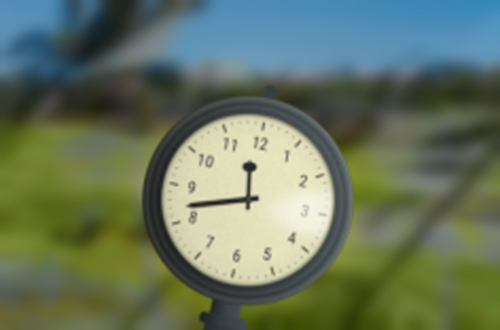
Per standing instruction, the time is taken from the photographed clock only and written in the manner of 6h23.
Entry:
11h42
